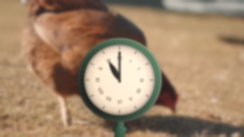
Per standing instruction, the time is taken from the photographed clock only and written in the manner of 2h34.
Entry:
11h00
